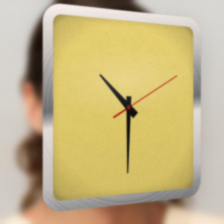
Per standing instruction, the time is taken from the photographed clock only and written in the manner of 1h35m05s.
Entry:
10h30m10s
